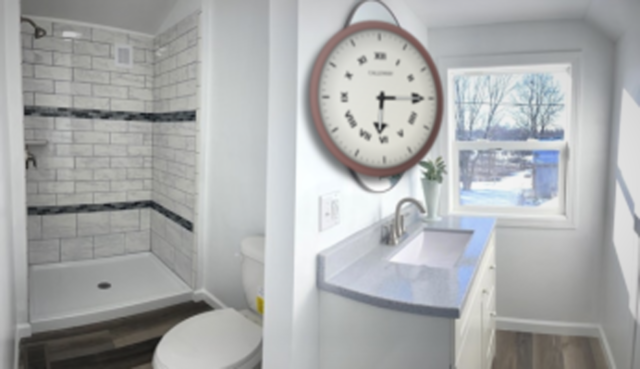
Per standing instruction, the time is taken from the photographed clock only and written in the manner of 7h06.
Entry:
6h15
